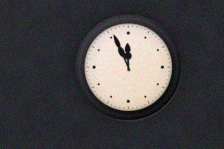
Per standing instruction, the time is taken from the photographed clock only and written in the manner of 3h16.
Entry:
11h56
